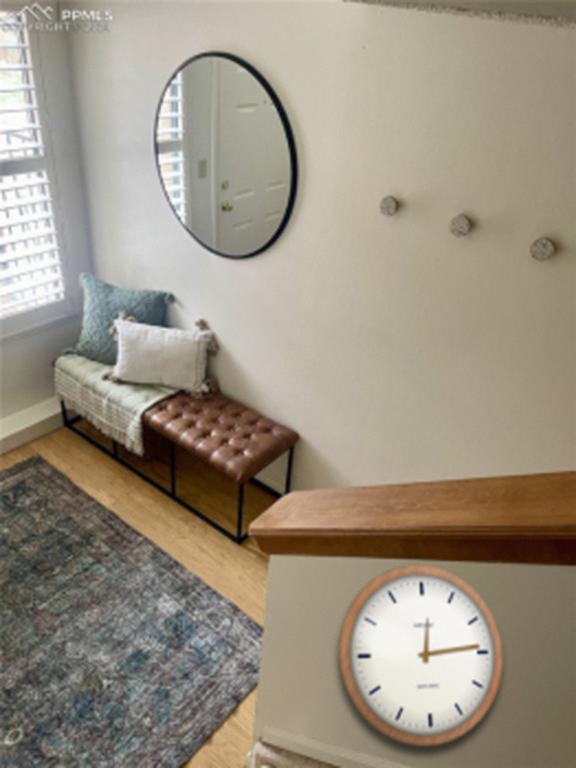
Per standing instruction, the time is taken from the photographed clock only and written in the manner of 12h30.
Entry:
12h14
